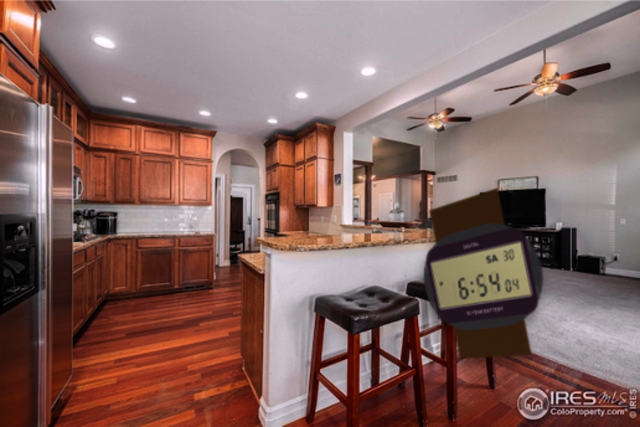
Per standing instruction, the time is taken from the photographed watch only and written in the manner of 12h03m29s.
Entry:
6h54m04s
